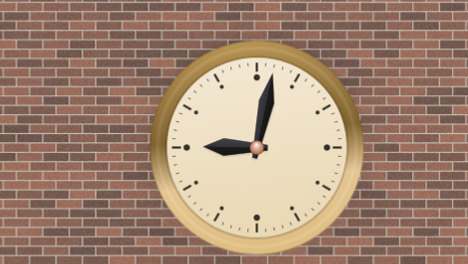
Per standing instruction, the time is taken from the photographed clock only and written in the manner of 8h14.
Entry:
9h02
